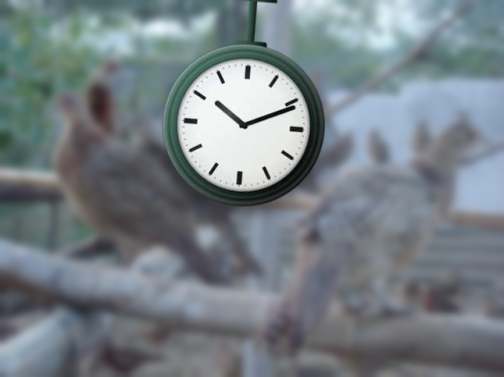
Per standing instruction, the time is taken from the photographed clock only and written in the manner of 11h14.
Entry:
10h11
